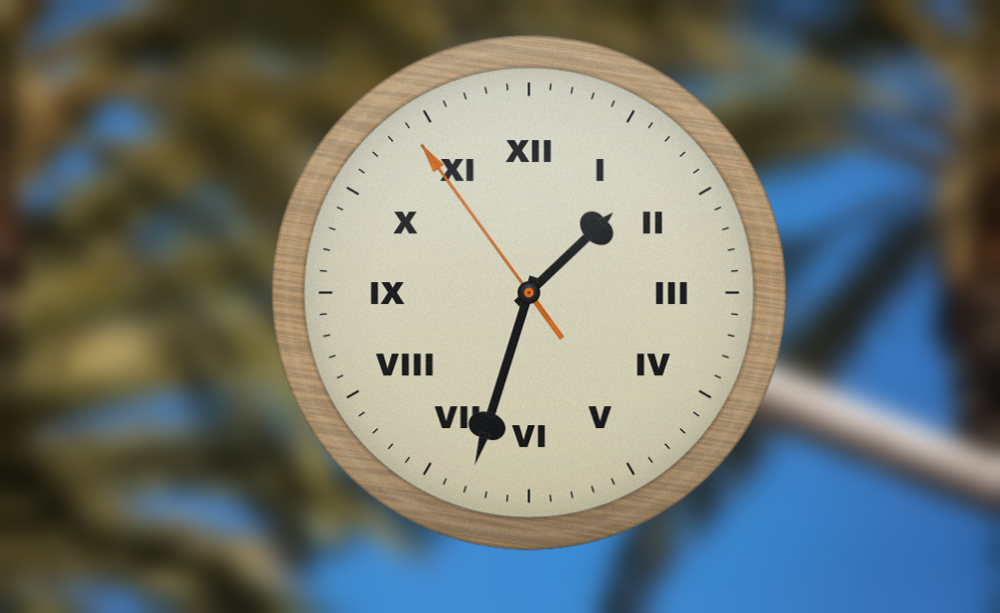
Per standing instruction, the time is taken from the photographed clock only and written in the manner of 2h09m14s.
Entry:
1h32m54s
